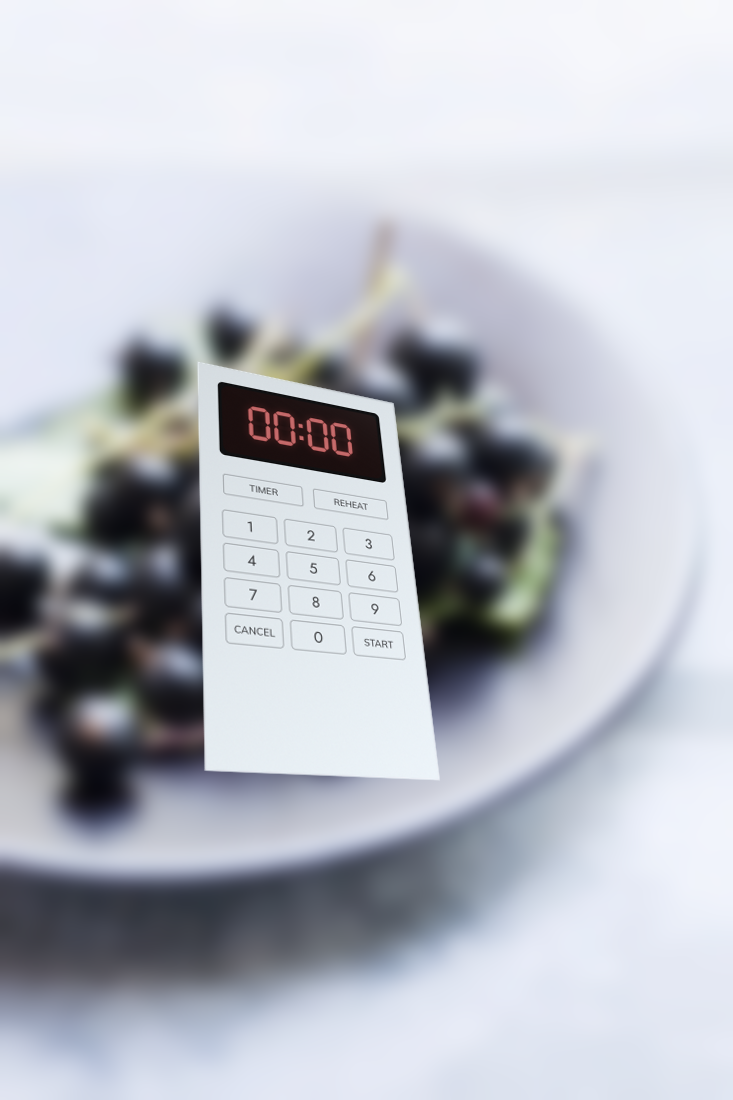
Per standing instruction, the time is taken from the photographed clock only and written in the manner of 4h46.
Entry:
0h00
